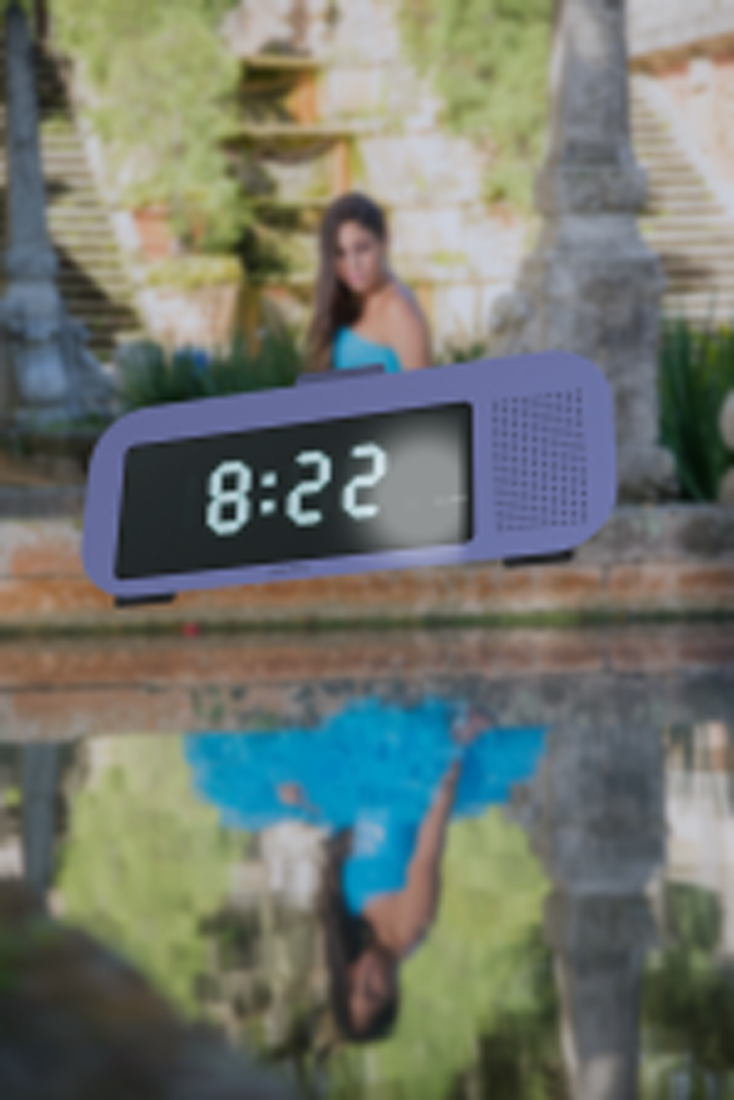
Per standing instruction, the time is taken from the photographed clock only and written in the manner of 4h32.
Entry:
8h22
